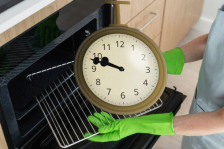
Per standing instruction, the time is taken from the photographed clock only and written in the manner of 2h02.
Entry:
9h48
